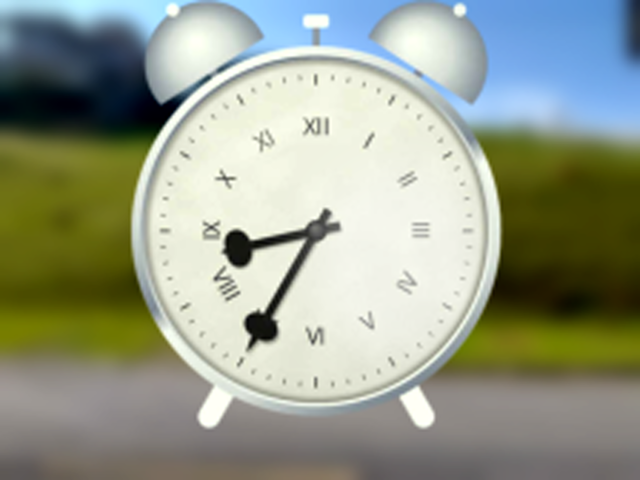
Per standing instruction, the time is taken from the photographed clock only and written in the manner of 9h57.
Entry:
8h35
